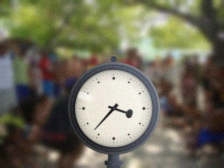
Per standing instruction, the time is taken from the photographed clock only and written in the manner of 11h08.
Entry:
3h37
